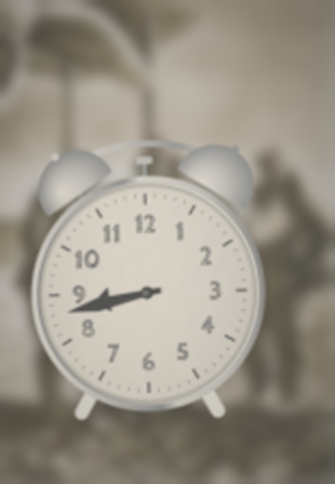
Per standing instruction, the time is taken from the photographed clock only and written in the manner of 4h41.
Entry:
8h43
